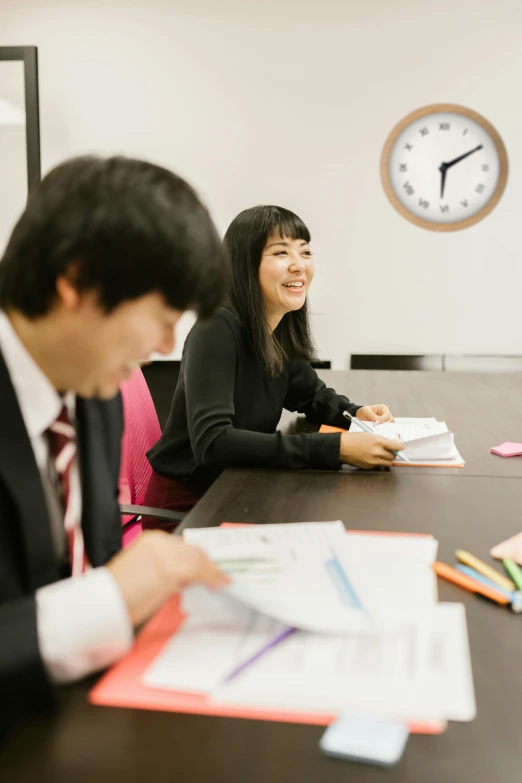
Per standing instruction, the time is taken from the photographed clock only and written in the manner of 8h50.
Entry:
6h10
